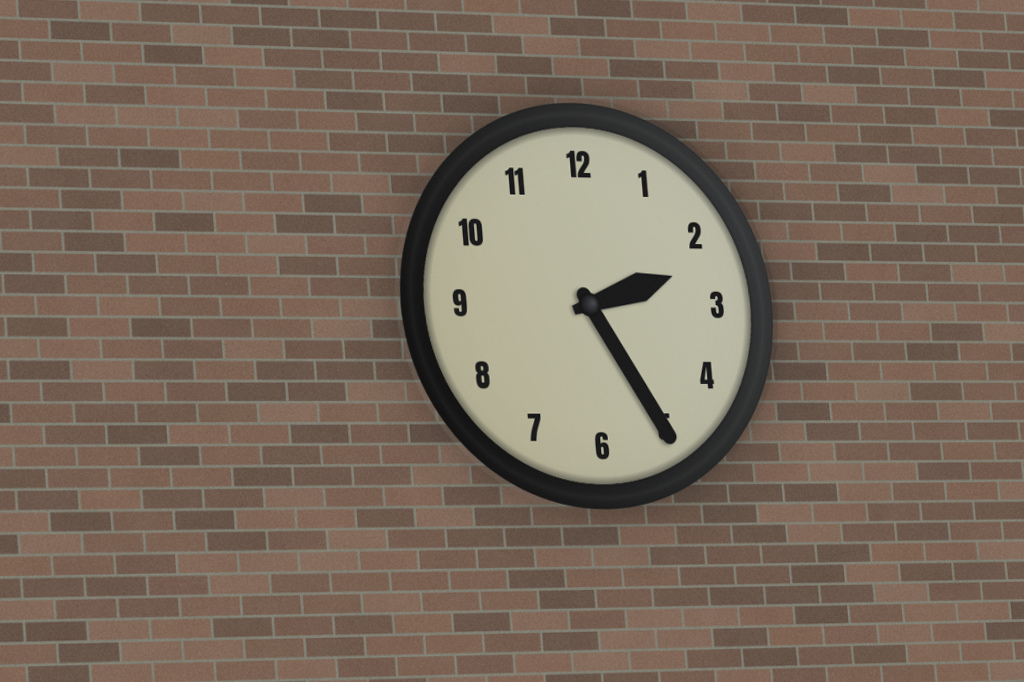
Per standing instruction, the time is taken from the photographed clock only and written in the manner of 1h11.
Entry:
2h25
